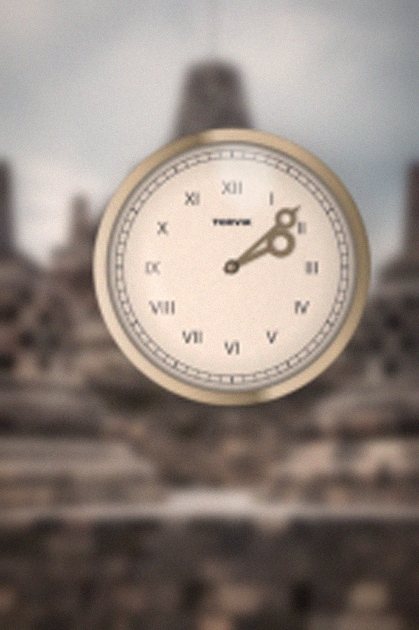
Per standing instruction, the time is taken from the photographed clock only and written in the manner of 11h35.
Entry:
2h08
